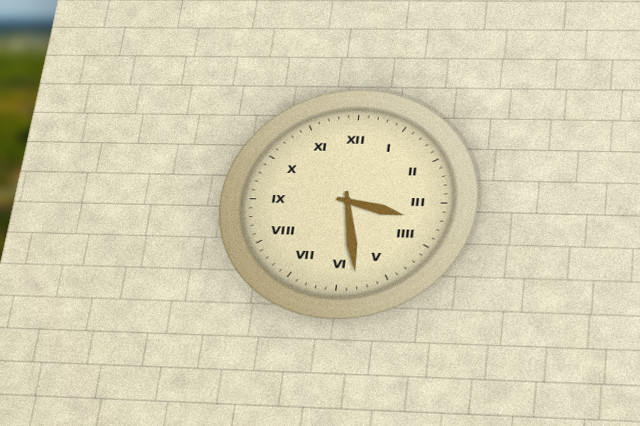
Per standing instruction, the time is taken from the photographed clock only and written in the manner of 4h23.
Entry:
3h28
